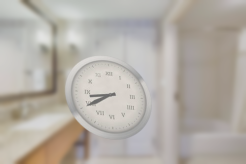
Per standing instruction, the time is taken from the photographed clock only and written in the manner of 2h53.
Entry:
8h40
